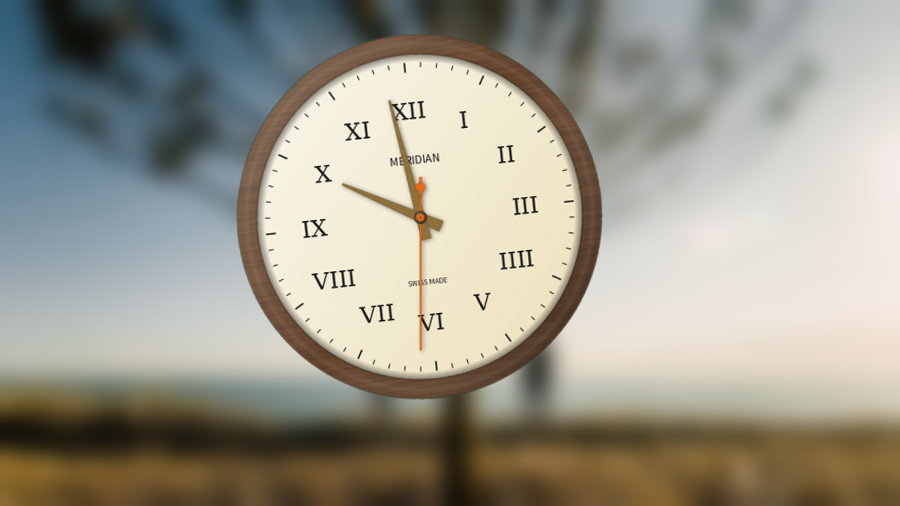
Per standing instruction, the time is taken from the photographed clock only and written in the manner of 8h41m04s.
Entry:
9h58m31s
